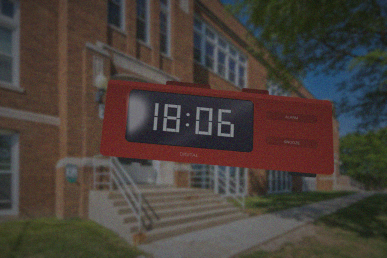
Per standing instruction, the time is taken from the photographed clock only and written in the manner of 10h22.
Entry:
18h06
